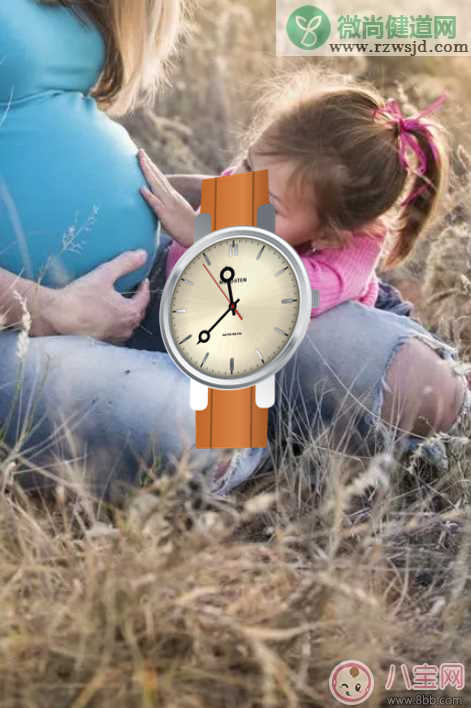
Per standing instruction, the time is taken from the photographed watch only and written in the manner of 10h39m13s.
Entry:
11h37m54s
